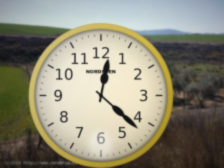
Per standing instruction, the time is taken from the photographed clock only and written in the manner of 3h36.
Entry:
12h22
